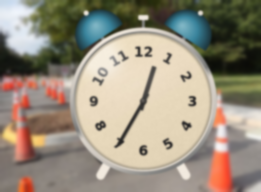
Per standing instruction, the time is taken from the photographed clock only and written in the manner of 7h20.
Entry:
12h35
